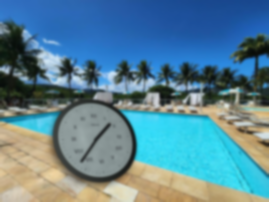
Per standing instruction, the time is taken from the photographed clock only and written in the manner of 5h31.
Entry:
1h37
